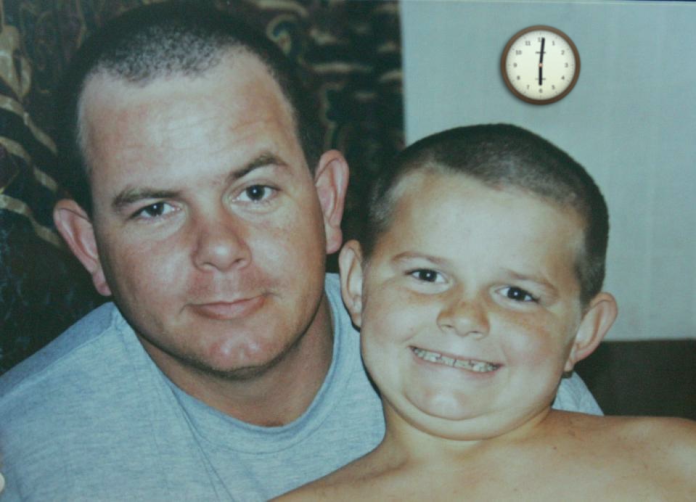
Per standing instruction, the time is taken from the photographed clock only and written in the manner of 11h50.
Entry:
6h01
